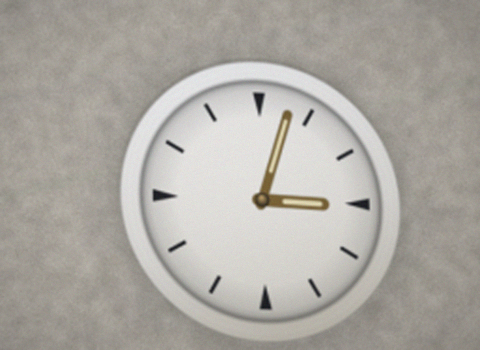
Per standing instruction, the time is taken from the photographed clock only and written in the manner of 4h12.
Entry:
3h03
